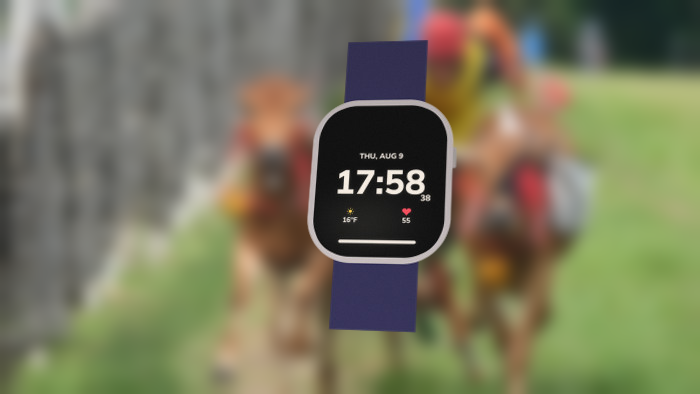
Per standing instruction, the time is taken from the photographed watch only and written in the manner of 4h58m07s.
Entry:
17h58m38s
